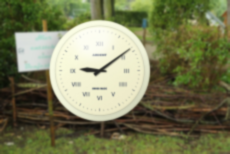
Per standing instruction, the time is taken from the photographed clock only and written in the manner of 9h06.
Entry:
9h09
